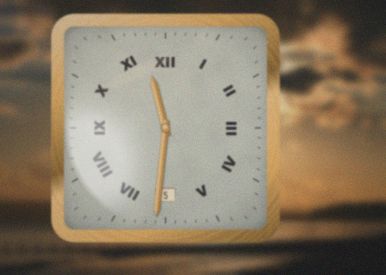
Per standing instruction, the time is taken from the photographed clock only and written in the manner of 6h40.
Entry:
11h31
